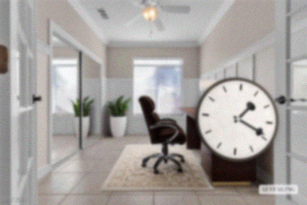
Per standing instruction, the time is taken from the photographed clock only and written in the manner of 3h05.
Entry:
1h19
